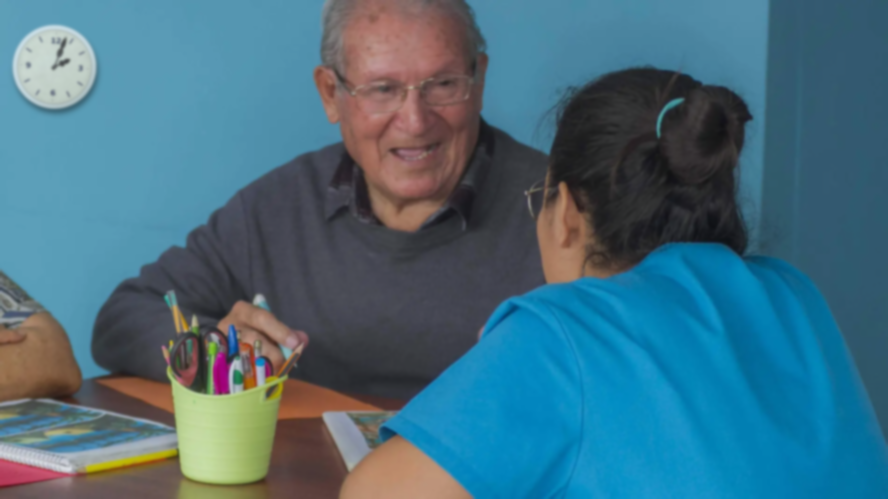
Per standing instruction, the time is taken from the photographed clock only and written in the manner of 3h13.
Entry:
2h03
